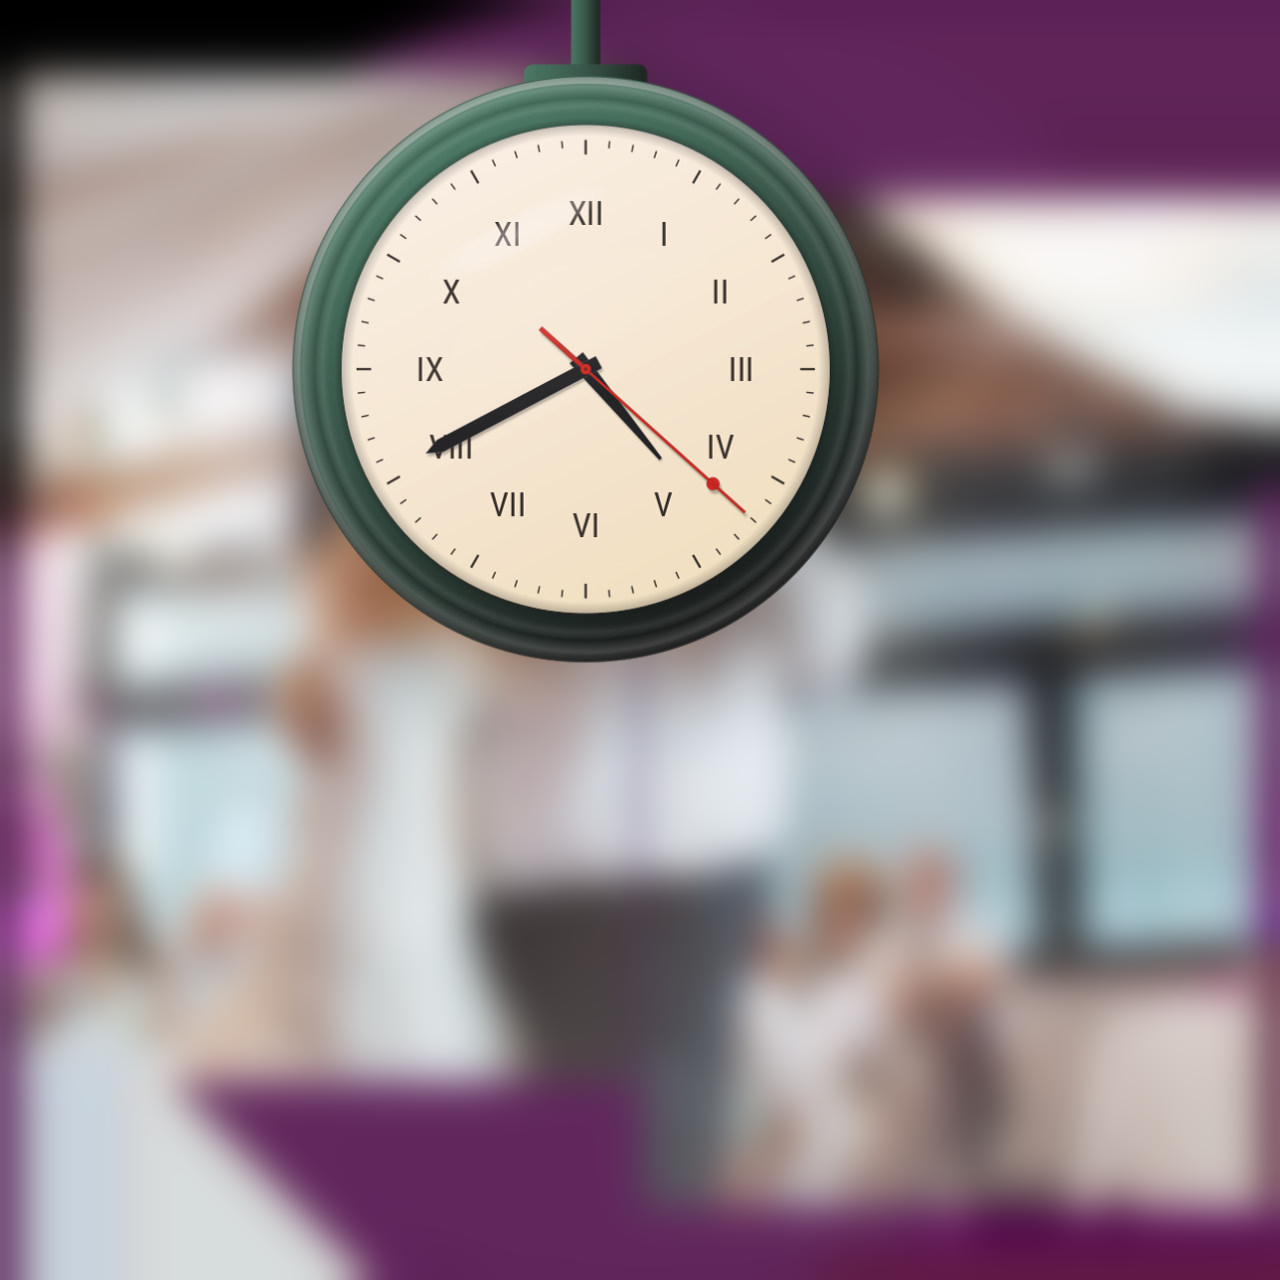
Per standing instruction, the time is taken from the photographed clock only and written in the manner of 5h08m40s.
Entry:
4h40m22s
